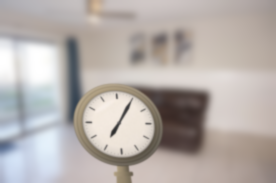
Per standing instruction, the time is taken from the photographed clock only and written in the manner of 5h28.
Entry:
7h05
